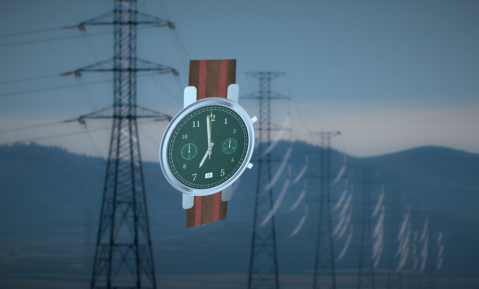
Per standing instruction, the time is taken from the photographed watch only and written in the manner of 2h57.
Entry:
6h59
